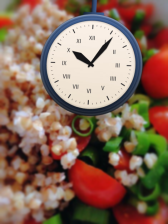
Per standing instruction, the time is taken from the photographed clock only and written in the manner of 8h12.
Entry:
10h06
